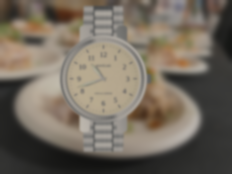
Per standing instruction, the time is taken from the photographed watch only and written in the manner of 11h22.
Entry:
10h42
